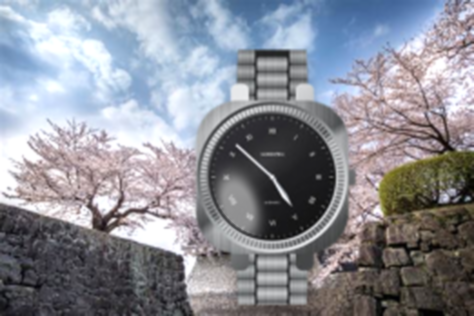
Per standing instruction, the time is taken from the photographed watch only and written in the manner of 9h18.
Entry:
4h52
